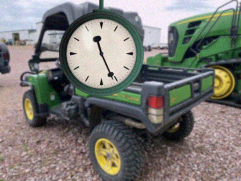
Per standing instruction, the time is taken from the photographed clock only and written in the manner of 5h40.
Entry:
11h26
